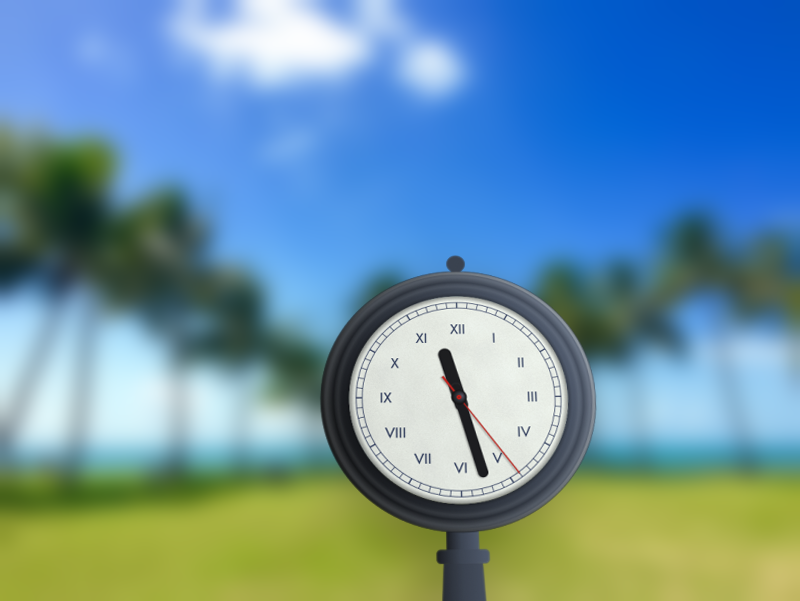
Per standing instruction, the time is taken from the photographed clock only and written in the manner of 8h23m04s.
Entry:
11h27m24s
